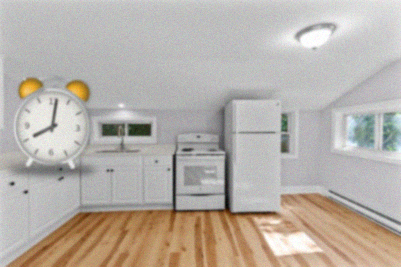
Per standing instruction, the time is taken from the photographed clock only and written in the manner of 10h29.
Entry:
8h01
